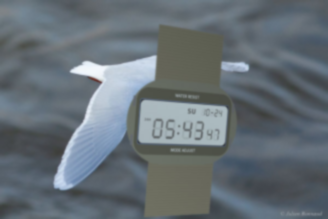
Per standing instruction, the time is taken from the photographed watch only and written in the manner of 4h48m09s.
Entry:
5h43m47s
